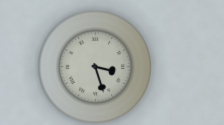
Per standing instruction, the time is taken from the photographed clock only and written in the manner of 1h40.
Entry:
3h27
